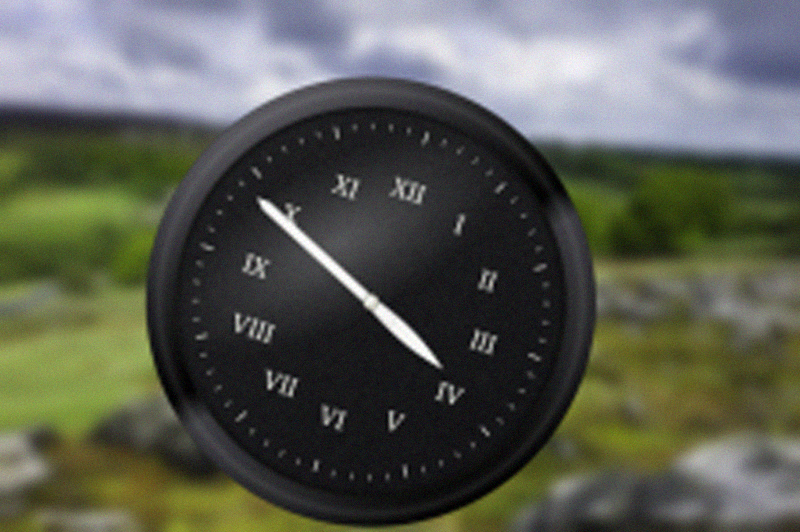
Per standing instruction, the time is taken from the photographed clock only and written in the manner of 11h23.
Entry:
3h49
